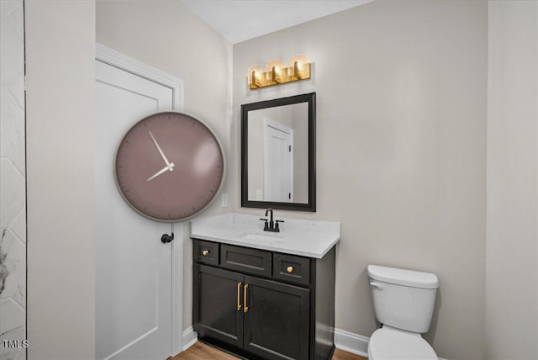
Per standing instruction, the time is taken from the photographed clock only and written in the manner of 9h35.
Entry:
7h55
